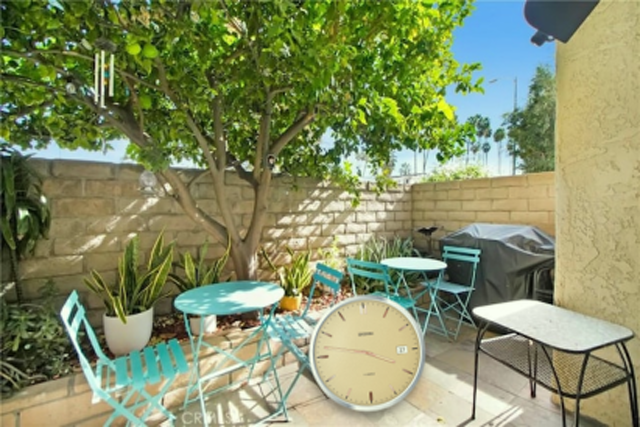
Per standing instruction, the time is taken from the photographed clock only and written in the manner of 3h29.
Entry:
3h47
